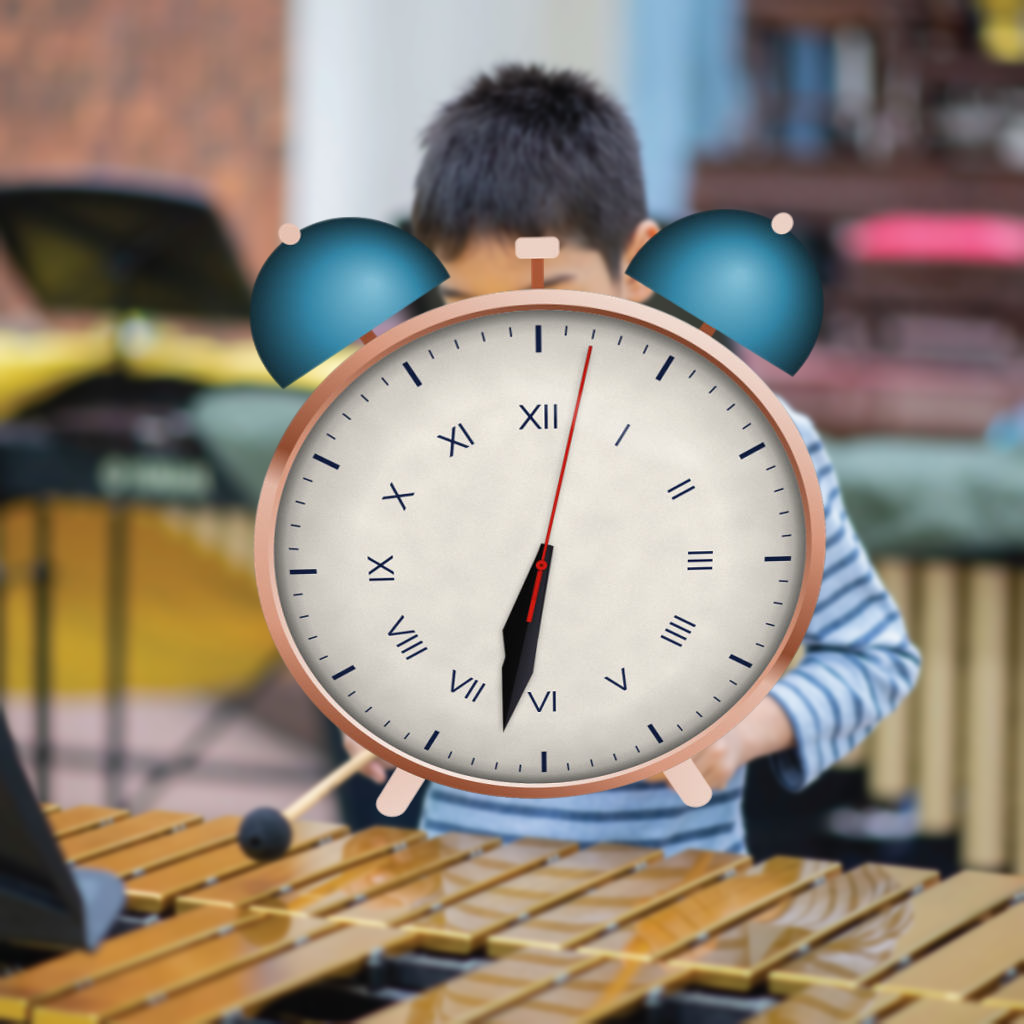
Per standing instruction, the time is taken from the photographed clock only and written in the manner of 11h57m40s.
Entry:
6h32m02s
